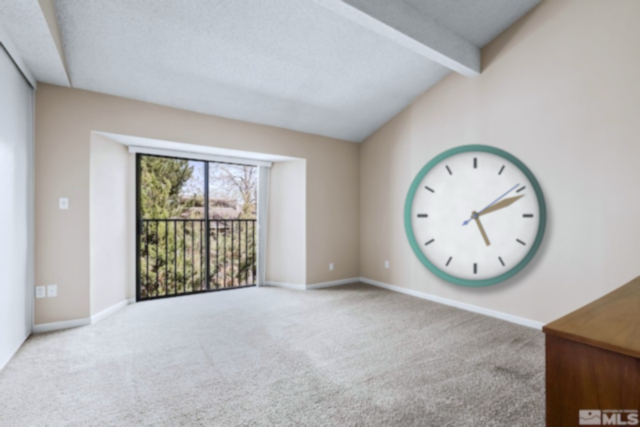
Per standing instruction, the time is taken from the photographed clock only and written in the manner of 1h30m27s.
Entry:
5h11m09s
